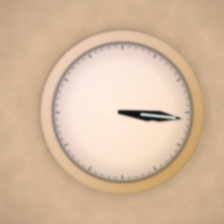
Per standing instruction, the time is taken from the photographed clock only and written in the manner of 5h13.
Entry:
3h16
